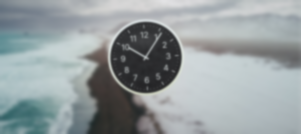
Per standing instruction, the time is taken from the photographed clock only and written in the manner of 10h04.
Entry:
10h06
